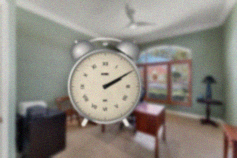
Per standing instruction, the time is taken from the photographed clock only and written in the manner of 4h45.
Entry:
2h10
